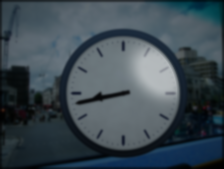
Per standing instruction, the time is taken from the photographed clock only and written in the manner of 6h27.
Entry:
8h43
